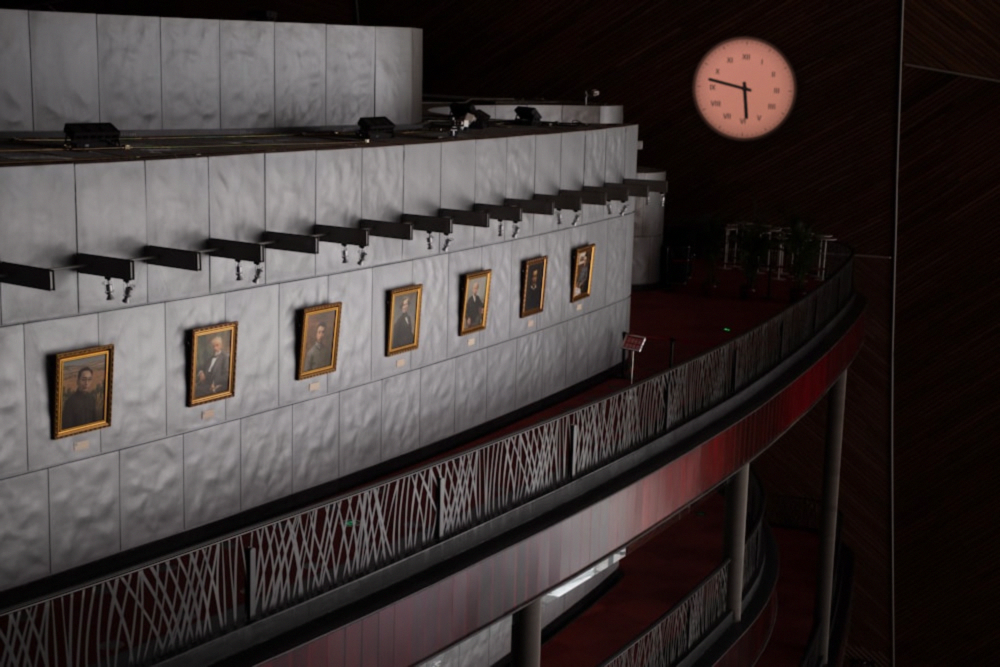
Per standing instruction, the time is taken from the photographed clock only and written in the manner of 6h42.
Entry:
5h47
